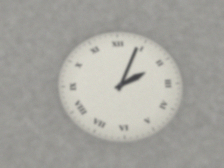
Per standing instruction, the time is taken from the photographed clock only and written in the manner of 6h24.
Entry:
2h04
